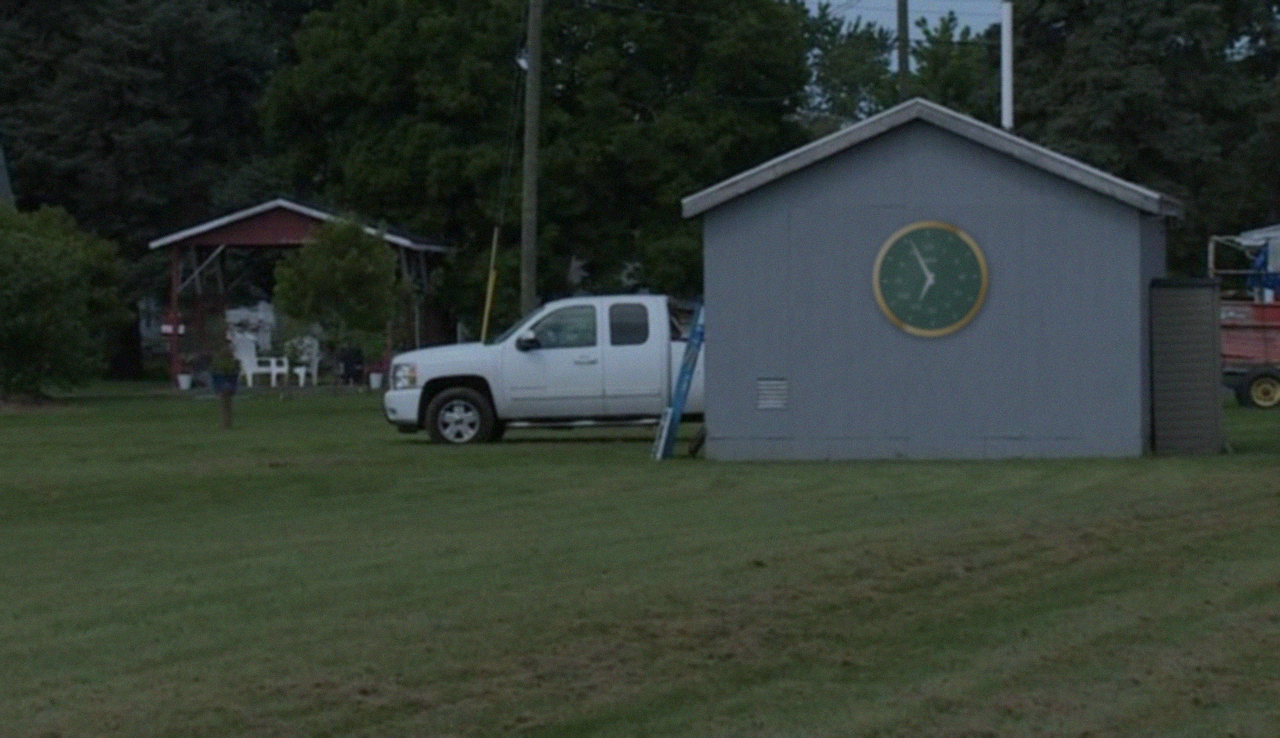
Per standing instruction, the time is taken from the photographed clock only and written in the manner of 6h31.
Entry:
6h56
